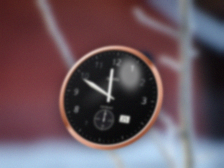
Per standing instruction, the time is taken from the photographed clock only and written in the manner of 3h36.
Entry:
11h49
